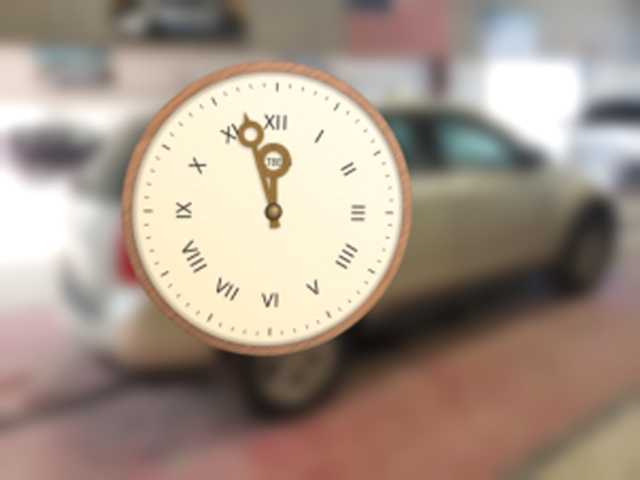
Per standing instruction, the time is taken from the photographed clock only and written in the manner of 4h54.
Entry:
11h57
